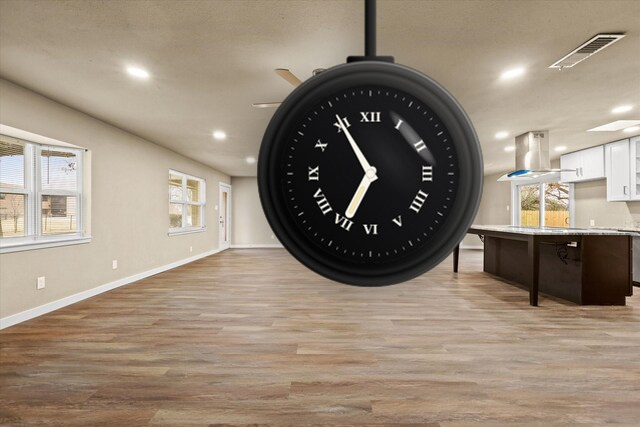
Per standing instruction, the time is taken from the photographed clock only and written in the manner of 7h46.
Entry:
6h55
